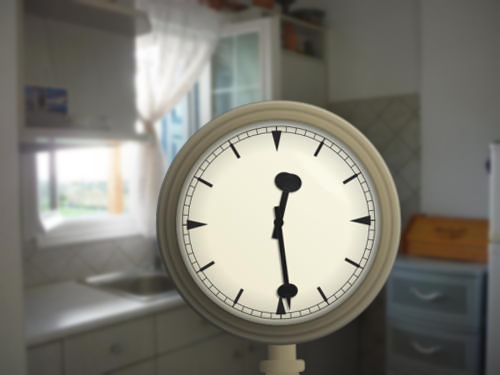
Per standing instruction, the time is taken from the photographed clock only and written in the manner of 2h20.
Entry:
12h29
